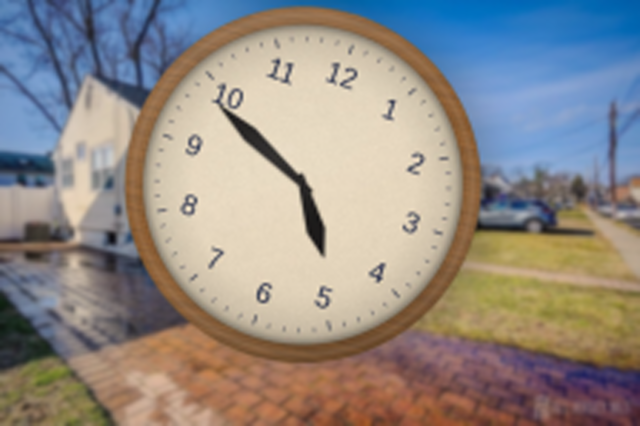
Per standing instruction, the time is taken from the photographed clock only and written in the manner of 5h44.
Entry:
4h49
